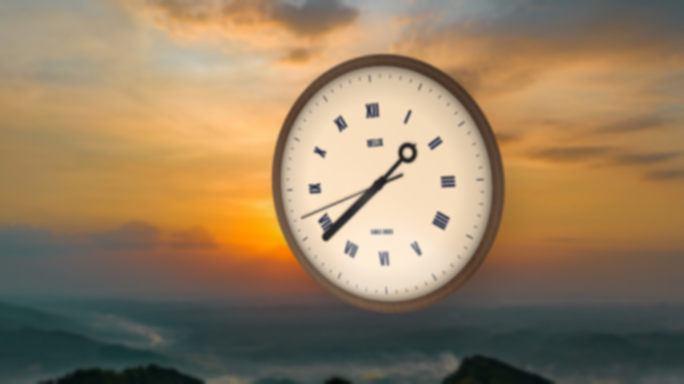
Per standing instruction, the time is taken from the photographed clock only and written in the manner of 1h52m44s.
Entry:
1h38m42s
